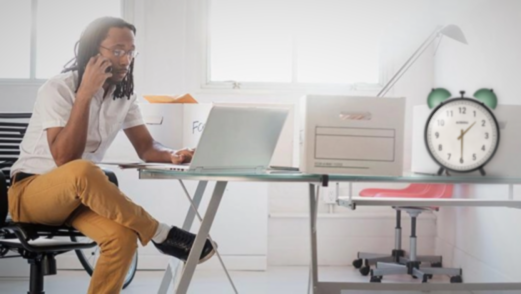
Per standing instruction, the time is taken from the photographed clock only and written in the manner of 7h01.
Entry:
1h30
